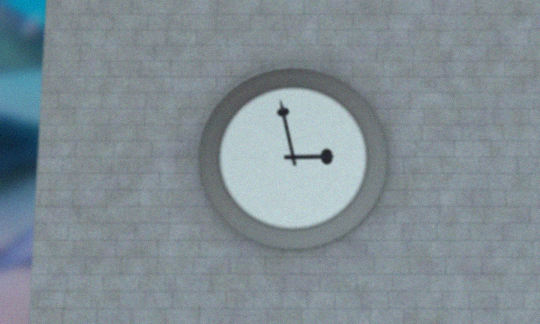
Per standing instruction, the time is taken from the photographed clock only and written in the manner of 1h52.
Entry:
2h58
